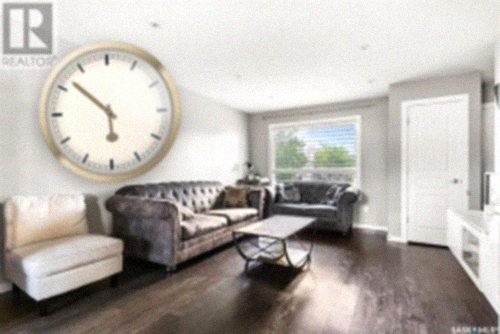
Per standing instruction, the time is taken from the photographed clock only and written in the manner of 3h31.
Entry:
5h52
